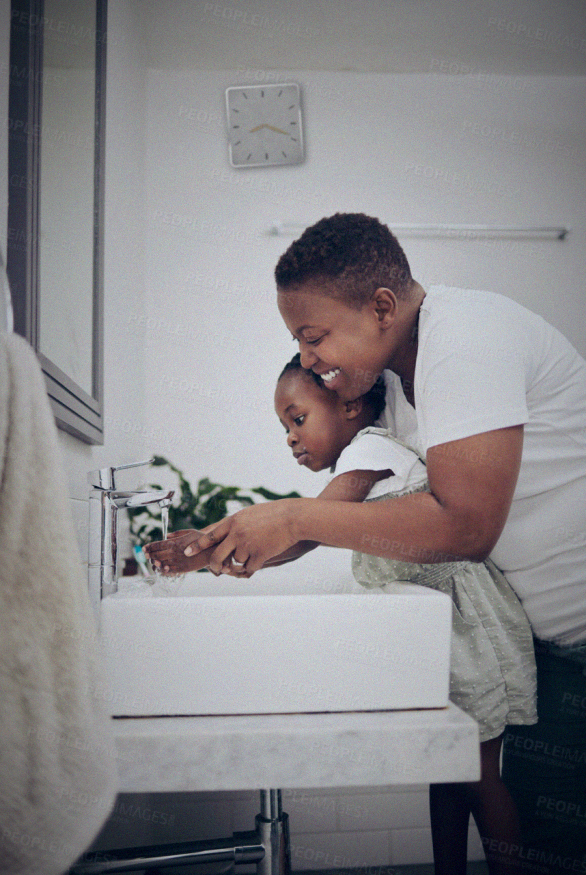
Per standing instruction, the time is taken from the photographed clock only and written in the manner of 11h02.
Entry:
8h19
